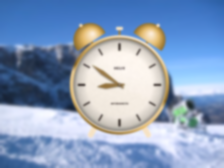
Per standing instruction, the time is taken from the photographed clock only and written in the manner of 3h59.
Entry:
8h51
